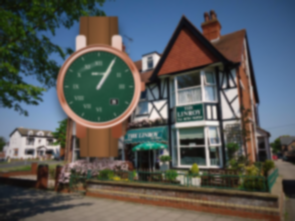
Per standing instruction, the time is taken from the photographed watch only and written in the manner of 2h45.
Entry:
1h05
